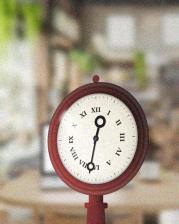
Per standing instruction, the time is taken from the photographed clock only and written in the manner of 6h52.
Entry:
12h32
